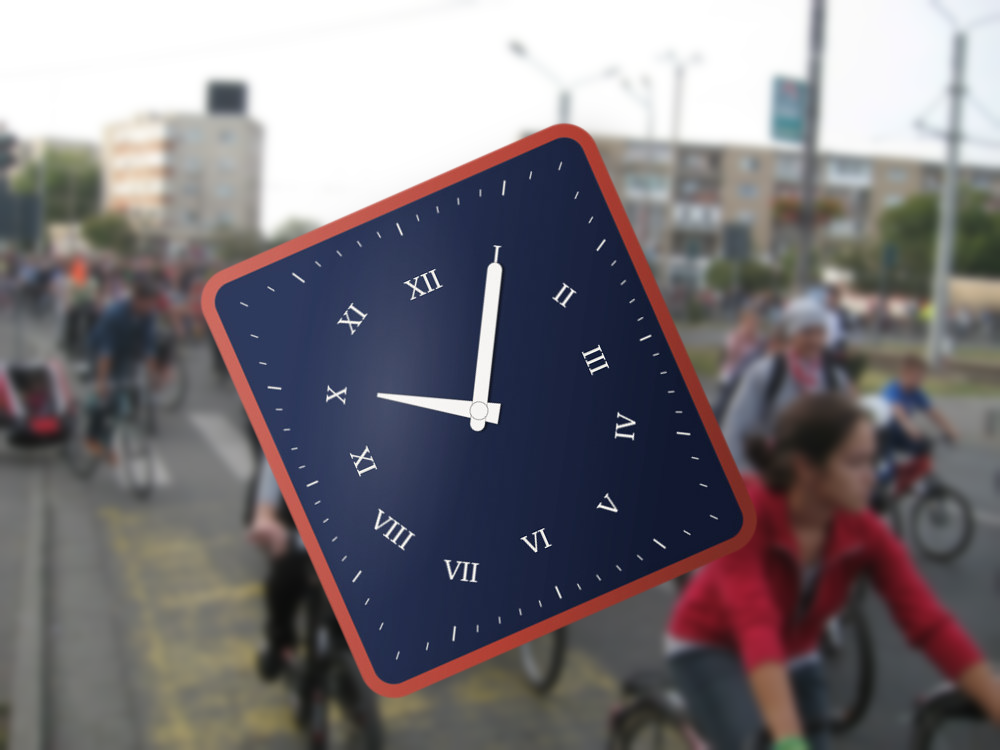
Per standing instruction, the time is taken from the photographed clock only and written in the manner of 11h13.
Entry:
10h05
